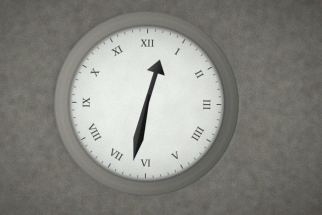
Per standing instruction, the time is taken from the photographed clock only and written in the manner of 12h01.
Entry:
12h32
